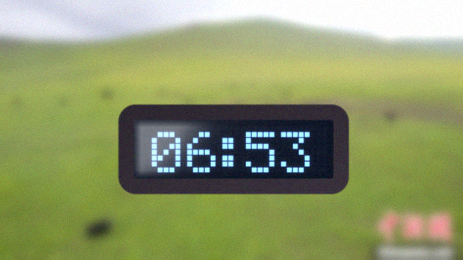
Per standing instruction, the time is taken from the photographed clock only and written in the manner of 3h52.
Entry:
6h53
